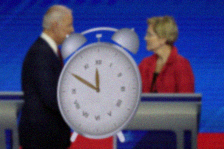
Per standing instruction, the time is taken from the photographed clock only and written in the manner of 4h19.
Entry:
11h50
